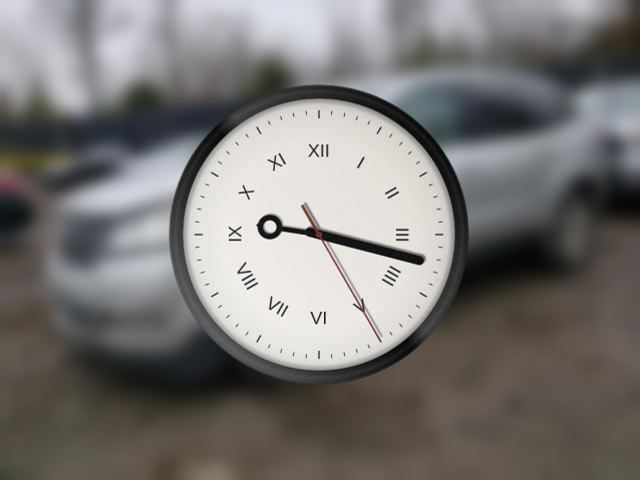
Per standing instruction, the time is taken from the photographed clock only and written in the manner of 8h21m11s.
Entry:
9h17m25s
